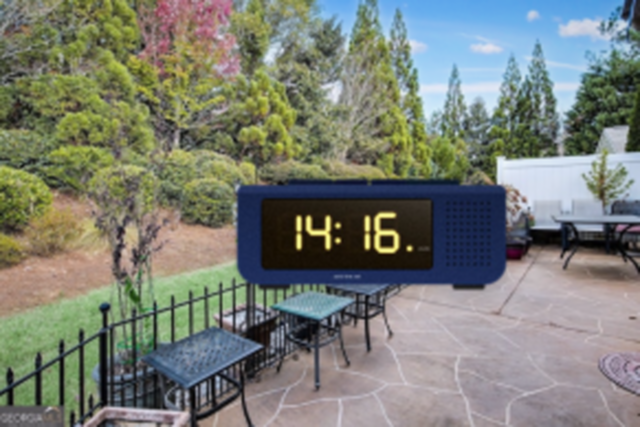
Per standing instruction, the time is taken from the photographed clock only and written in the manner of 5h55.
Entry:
14h16
